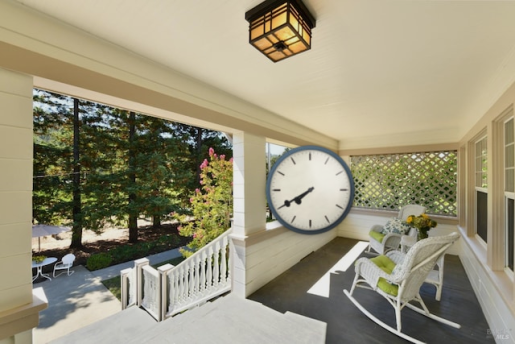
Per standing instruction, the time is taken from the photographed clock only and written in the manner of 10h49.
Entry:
7h40
